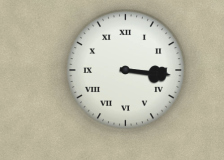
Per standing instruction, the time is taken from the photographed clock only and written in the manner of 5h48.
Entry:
3h16
